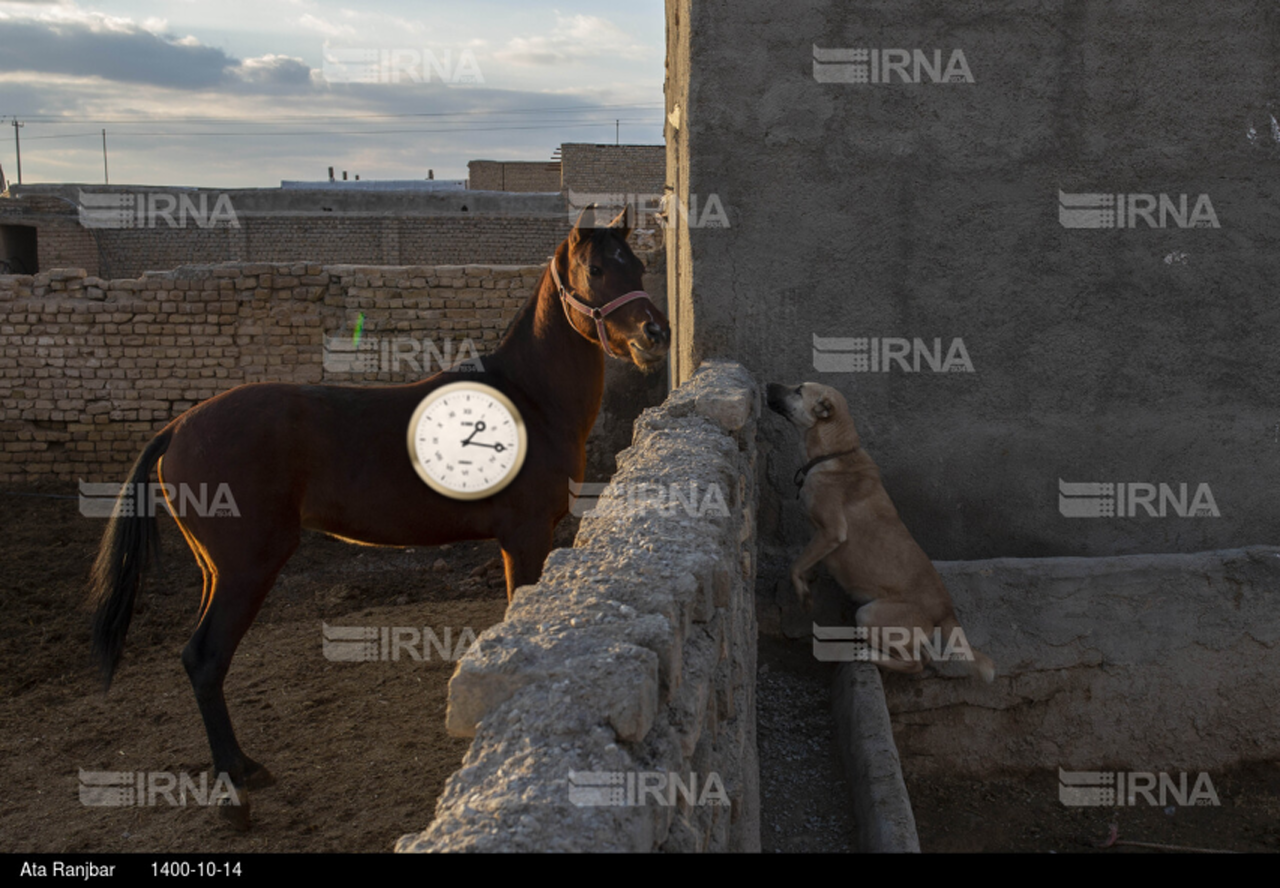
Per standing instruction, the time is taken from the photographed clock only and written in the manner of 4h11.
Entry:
1h16
